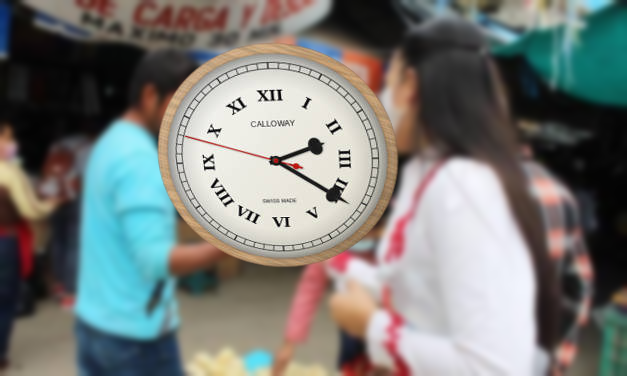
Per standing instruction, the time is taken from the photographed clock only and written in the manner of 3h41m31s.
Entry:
2h20m48s
